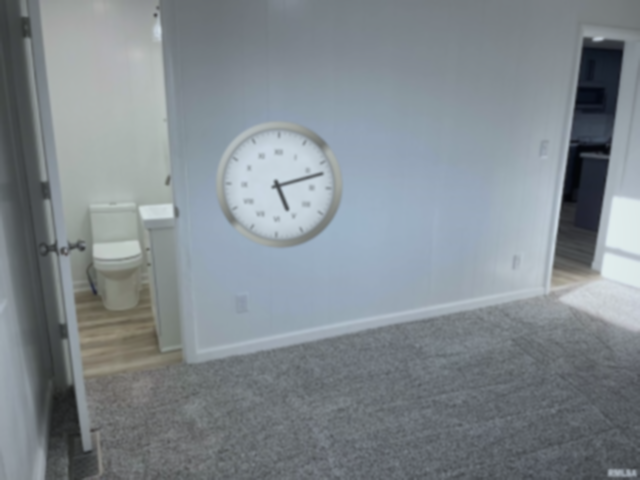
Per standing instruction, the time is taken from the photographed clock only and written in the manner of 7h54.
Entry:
5h12
